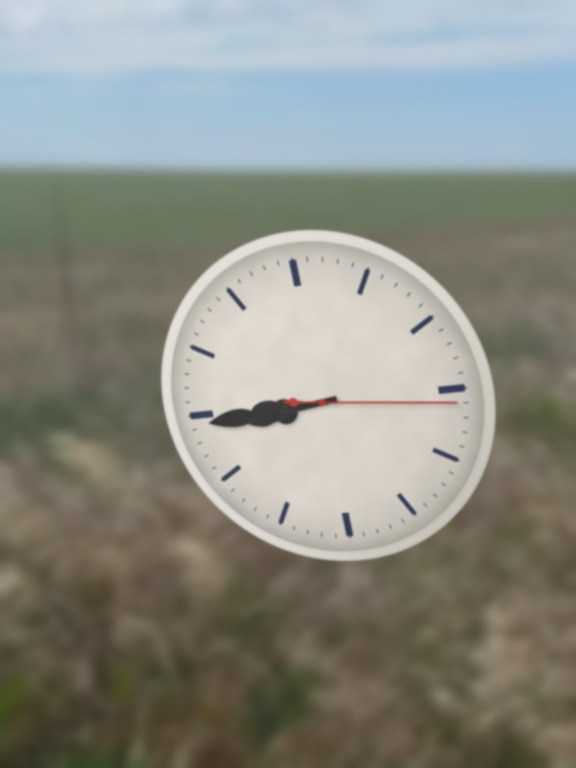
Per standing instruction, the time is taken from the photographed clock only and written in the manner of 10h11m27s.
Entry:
8h44m16s
